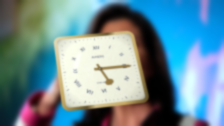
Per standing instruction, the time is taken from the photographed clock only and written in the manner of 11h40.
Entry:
5h15
